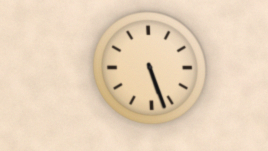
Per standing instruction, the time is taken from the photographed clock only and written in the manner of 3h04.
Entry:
5h27
